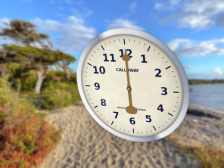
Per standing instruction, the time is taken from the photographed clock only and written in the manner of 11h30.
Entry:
6h00
